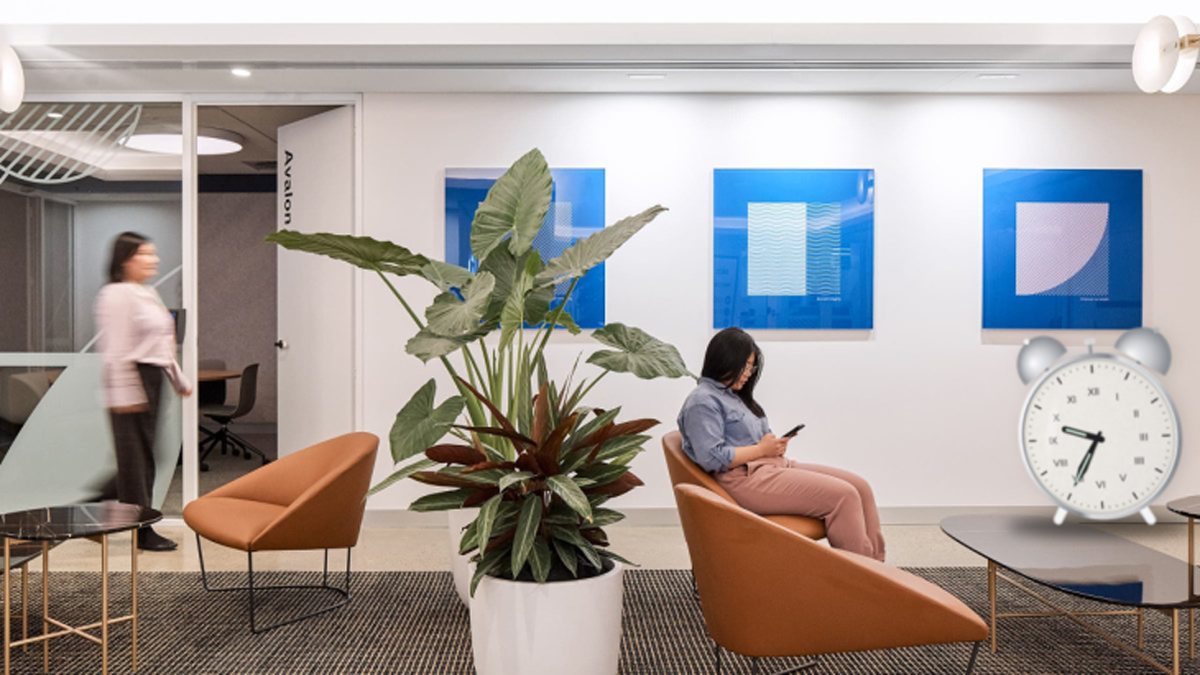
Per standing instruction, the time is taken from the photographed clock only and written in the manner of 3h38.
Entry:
9h35
